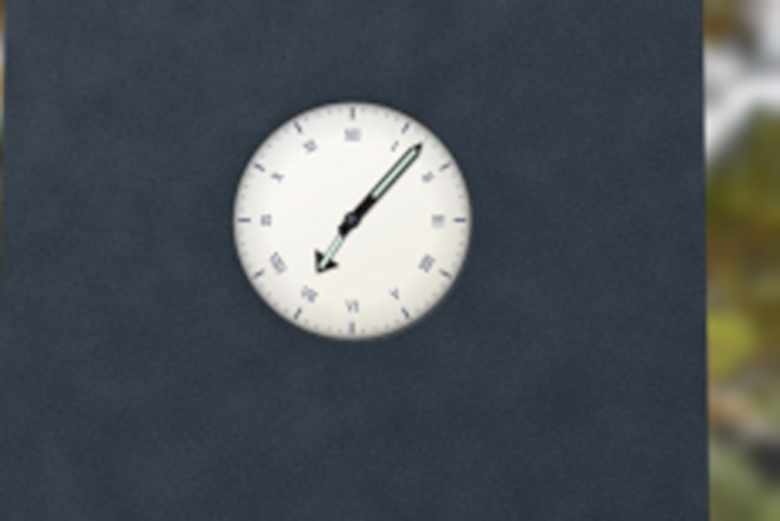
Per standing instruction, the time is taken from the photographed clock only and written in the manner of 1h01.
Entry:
7h07
